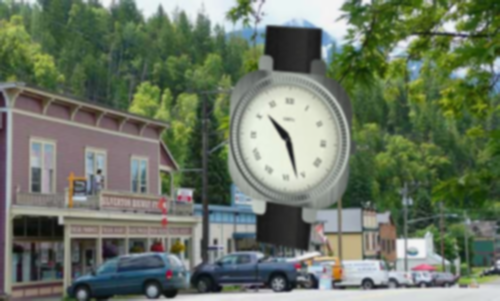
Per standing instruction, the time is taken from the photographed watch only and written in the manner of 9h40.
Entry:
10h27
